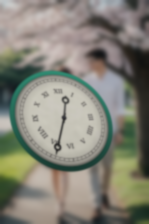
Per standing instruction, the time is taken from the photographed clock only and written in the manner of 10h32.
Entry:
12h34
